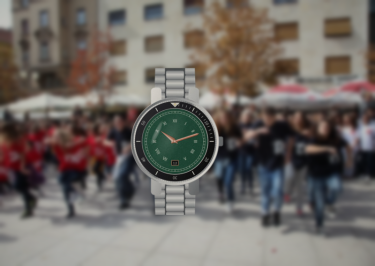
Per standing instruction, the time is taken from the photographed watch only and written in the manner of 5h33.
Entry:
10h12
